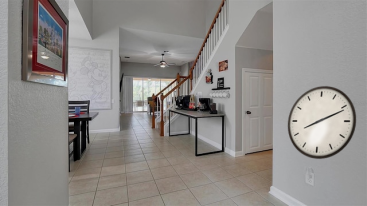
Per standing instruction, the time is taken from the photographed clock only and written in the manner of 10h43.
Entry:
8h11
